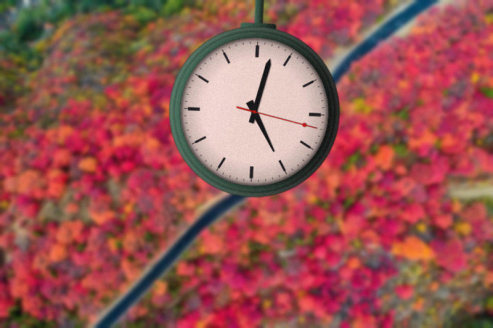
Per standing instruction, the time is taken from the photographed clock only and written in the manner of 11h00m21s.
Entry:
5h02m17s
